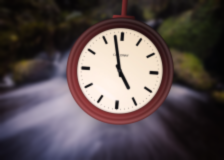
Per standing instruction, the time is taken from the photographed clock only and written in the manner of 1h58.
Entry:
4h58
